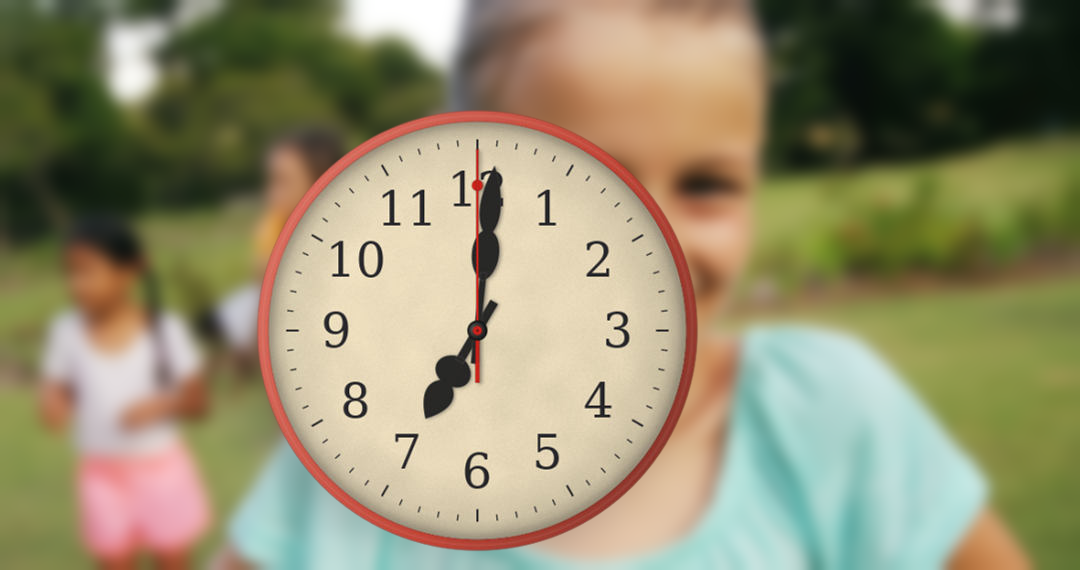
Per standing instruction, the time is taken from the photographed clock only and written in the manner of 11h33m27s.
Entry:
7h01m00s
